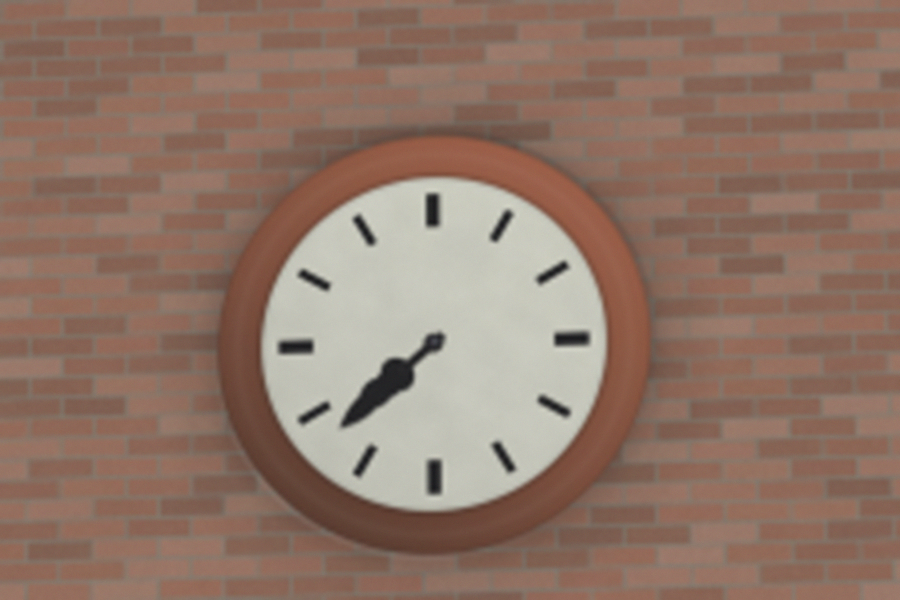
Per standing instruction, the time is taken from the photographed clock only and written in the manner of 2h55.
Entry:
7h38
